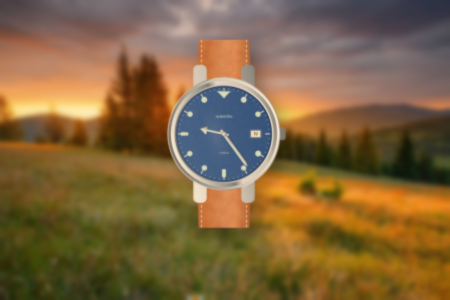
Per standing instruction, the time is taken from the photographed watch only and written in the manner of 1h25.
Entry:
9h24
